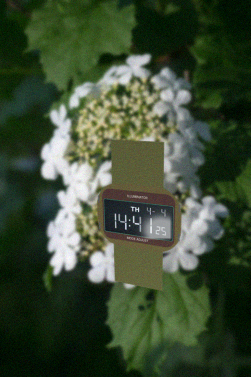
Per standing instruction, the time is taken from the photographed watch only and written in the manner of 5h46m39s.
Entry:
14h41m25s
